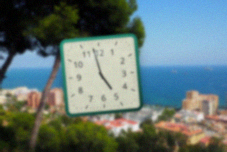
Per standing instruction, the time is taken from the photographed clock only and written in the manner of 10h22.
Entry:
4h58
